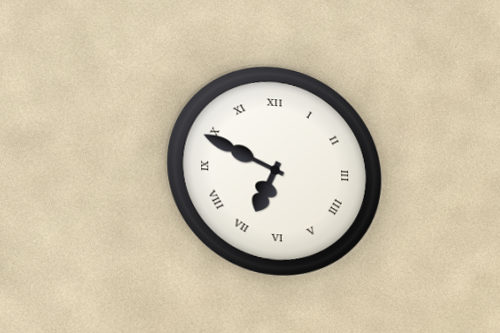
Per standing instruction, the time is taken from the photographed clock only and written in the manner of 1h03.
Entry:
6h49
